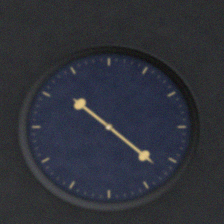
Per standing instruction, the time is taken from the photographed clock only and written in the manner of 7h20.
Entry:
10h22
